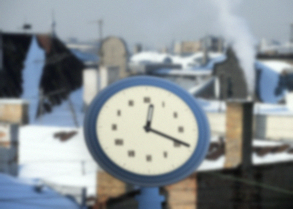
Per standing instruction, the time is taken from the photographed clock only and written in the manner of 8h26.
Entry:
12h19
